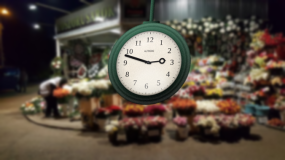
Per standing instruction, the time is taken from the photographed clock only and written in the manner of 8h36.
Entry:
2h48
